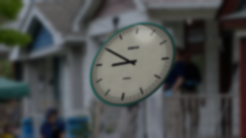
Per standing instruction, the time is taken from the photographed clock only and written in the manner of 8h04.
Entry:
8h50
